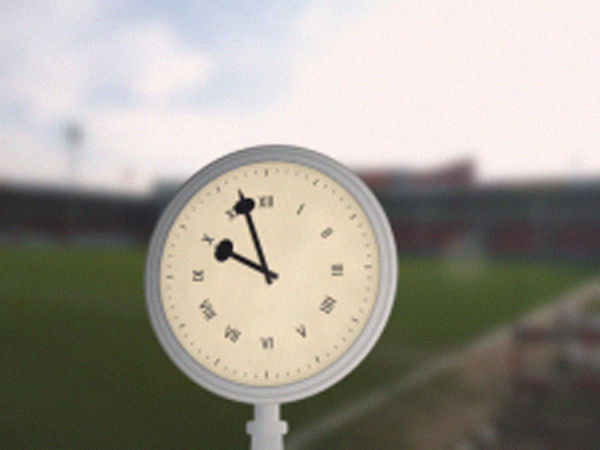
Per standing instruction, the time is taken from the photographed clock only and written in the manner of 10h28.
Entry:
9h57
